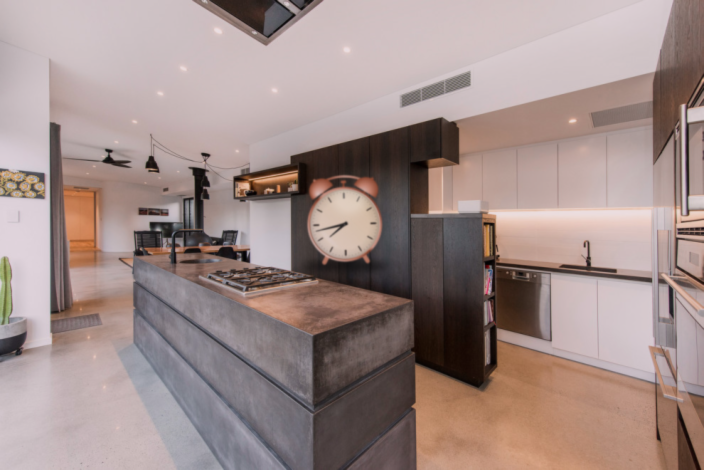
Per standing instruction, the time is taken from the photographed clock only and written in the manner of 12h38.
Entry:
7h43
